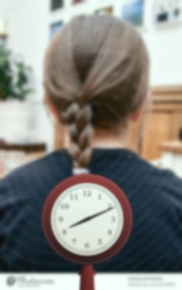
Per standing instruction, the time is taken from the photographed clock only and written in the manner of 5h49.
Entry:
8h11
